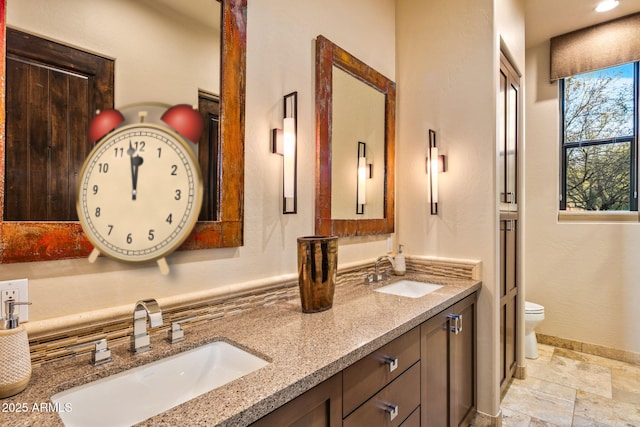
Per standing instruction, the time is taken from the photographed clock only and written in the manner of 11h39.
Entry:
11h58
